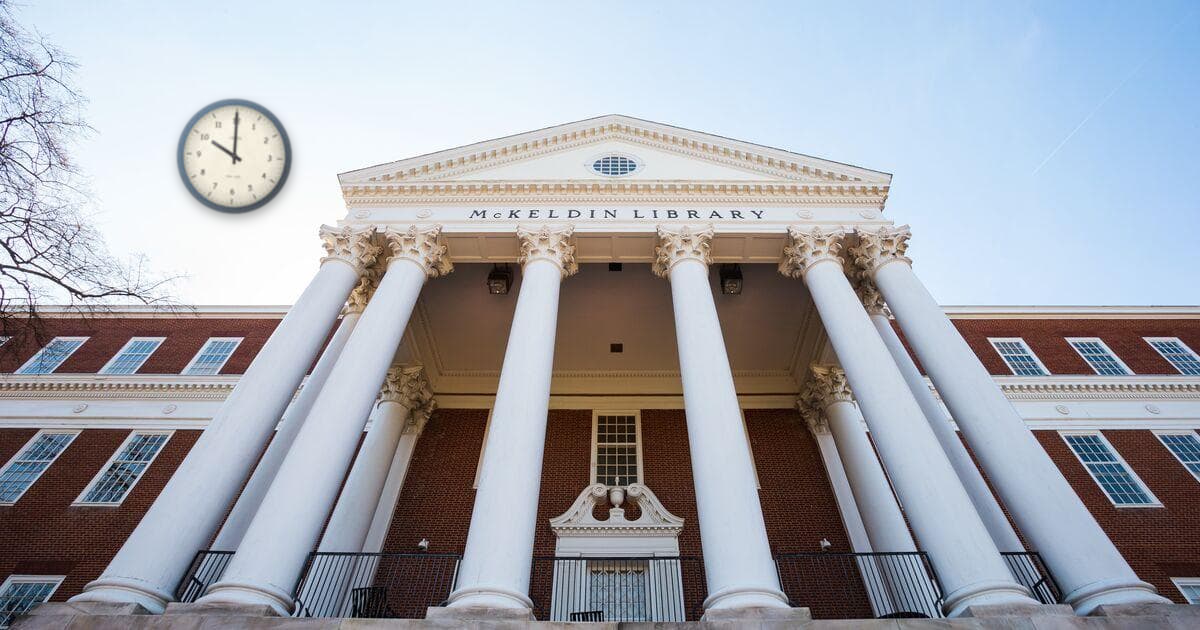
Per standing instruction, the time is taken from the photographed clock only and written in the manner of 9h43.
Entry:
10h00
